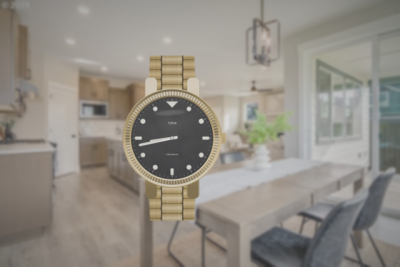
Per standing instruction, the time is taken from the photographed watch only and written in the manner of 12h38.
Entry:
8h43
